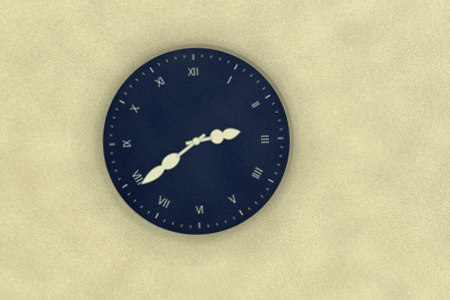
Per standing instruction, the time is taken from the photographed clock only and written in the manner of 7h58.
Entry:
2h39
